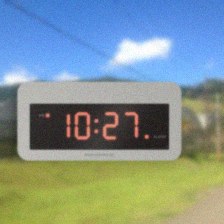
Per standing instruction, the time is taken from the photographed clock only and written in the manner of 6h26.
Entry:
10h27
